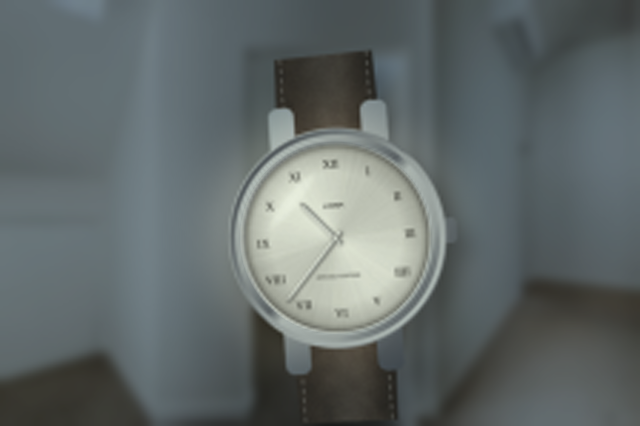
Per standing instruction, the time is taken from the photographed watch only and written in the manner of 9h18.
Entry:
10h37
